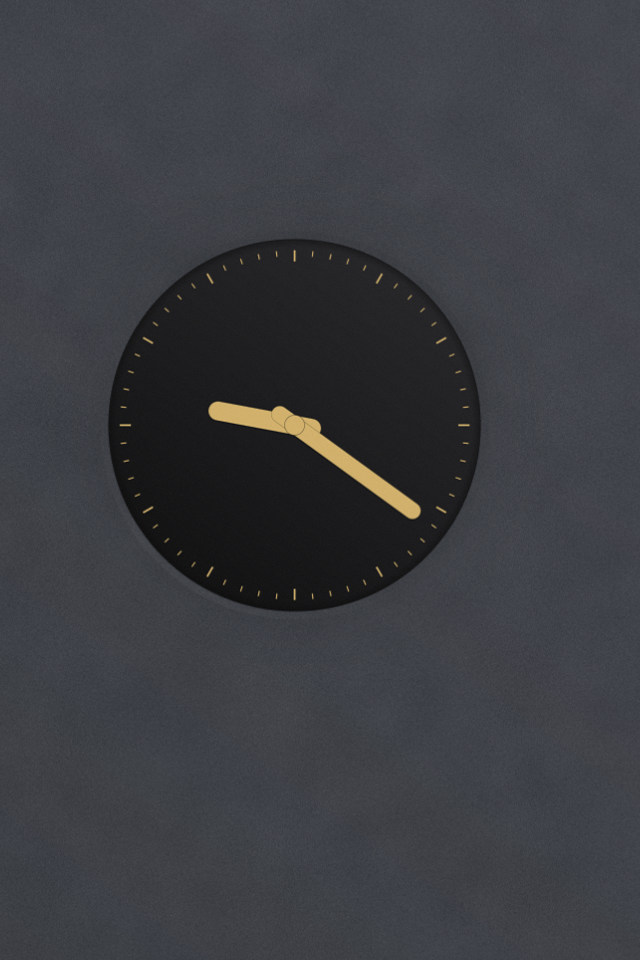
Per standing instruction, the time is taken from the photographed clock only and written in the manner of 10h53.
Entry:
9h21
